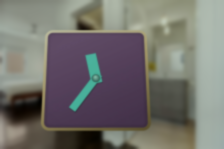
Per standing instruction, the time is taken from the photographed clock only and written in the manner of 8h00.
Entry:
11h36
